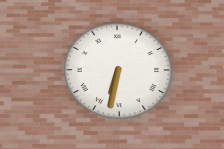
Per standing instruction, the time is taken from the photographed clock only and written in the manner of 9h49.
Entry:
6h32
